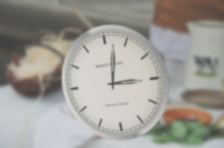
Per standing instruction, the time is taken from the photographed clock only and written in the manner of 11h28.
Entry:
3h02
